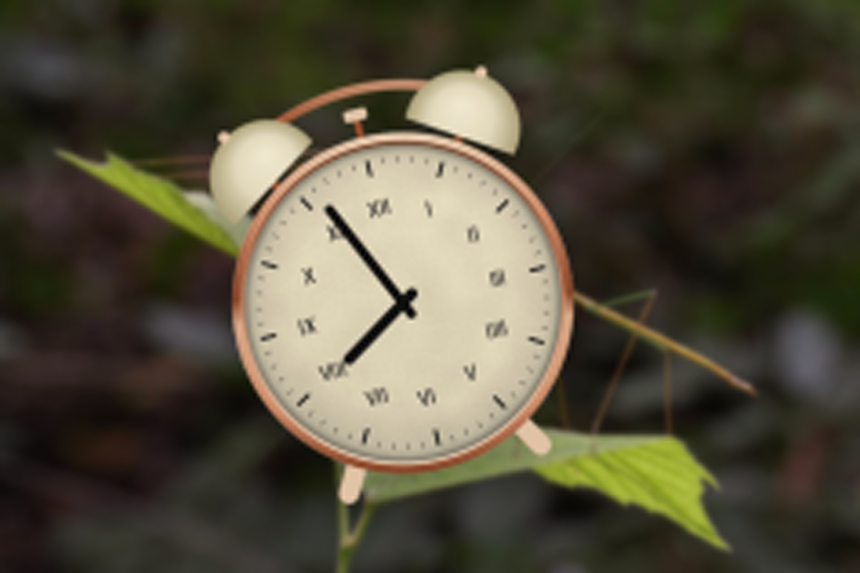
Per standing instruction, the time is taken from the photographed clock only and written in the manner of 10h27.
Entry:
7h56
